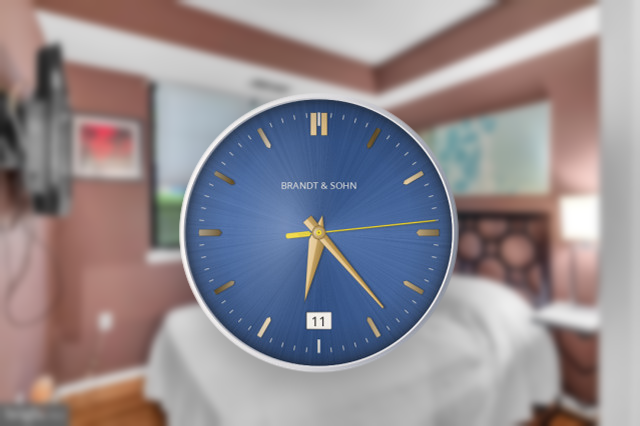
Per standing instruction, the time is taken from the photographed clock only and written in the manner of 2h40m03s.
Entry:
6h23m14s
